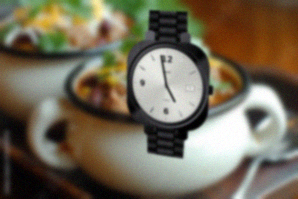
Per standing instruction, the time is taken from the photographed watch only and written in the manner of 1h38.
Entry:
4h58
